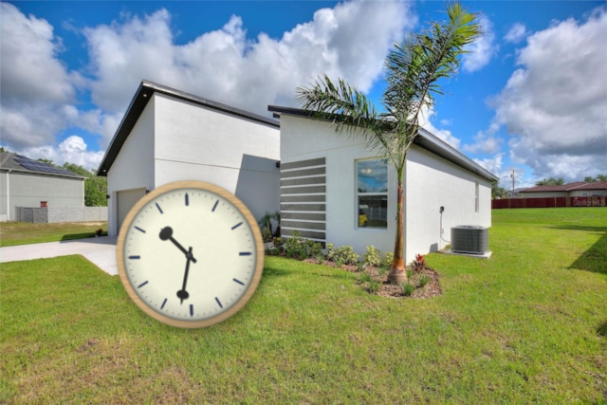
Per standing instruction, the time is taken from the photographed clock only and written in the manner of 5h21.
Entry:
10h32
